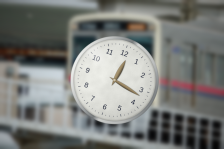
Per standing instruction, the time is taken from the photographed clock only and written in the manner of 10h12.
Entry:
12h17
